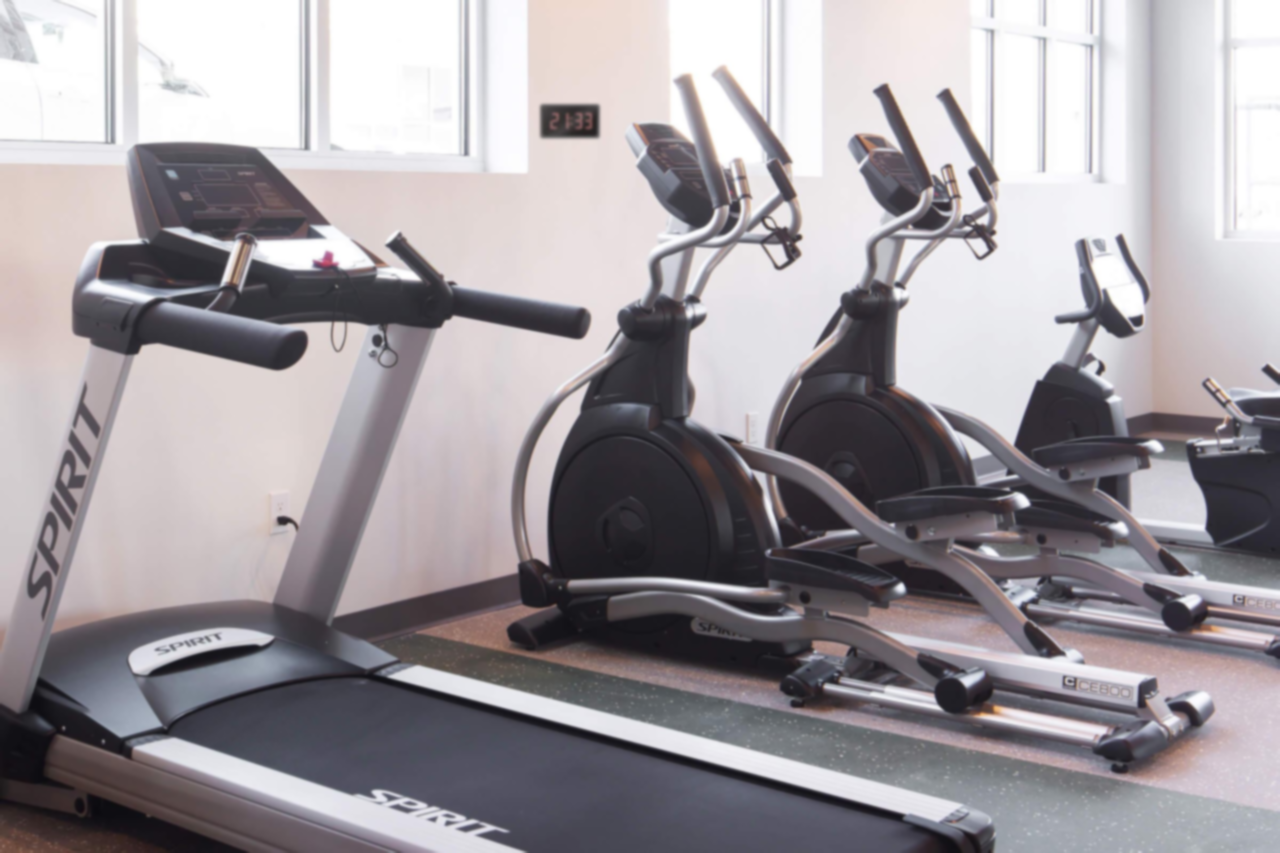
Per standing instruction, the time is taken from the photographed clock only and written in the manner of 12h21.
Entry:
21h33
